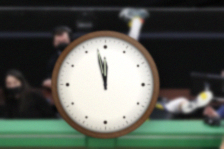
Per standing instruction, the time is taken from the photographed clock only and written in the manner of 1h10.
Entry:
11h58
